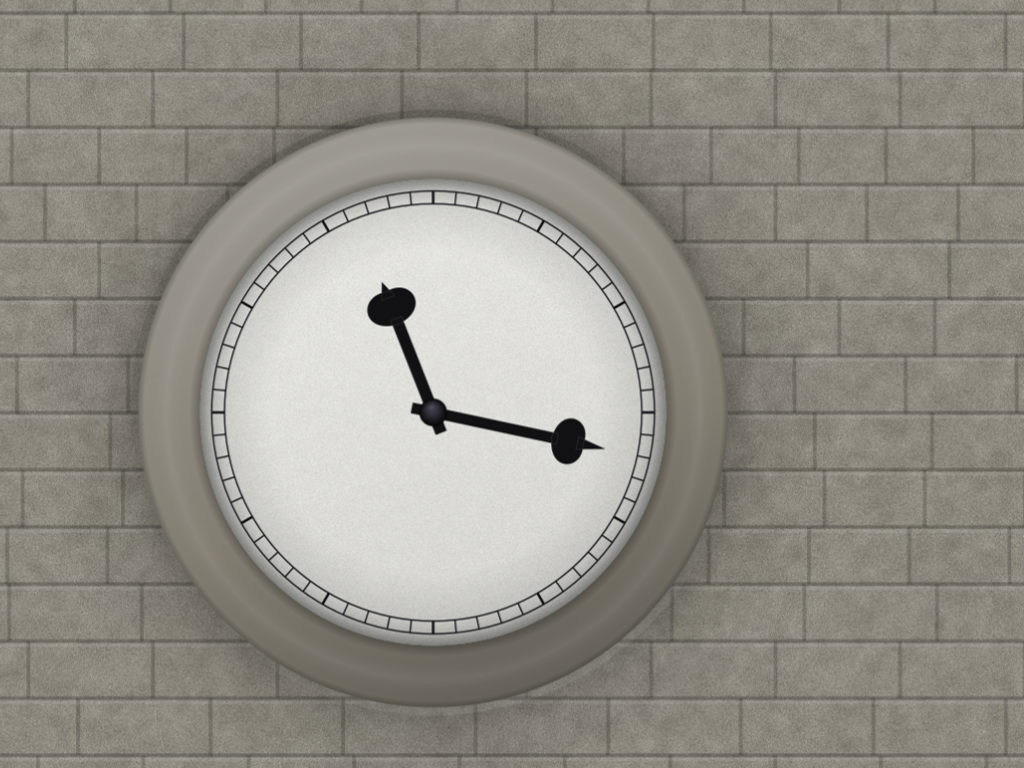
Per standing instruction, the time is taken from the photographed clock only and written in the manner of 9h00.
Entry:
11h17
